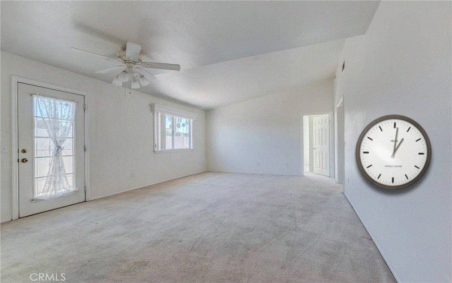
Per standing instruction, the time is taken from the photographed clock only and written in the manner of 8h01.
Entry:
1h01
